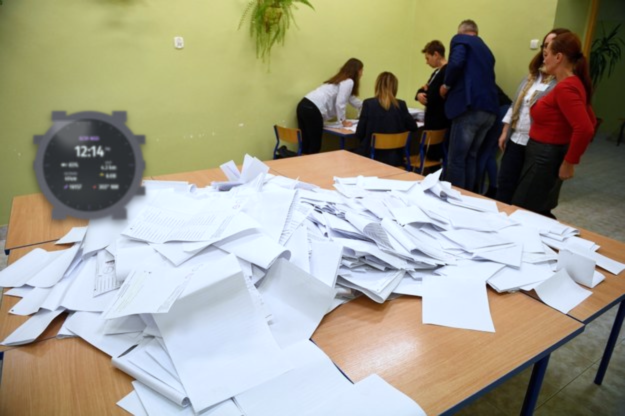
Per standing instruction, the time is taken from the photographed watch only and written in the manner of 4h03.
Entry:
12h14
